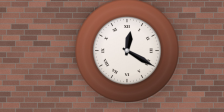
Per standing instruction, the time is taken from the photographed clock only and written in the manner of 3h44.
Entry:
12h20
